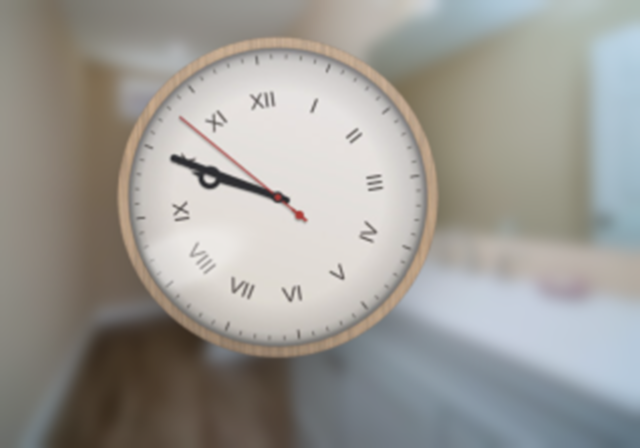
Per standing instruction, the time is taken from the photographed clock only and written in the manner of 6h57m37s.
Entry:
9h49m53s
